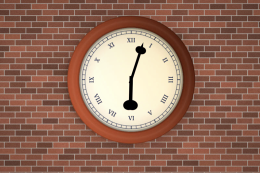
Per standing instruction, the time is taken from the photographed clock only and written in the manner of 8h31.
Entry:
6h03
